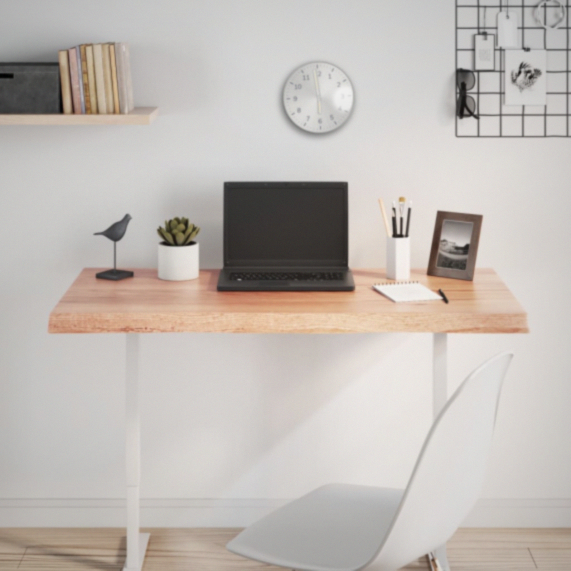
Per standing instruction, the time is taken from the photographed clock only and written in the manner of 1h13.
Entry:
5h59
